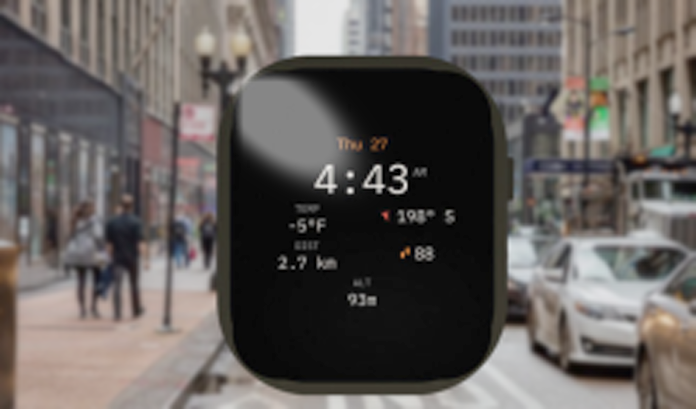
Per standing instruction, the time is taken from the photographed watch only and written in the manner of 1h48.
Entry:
4h43
